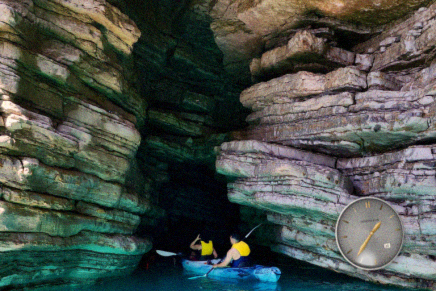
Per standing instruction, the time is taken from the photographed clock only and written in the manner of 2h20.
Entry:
1h37
